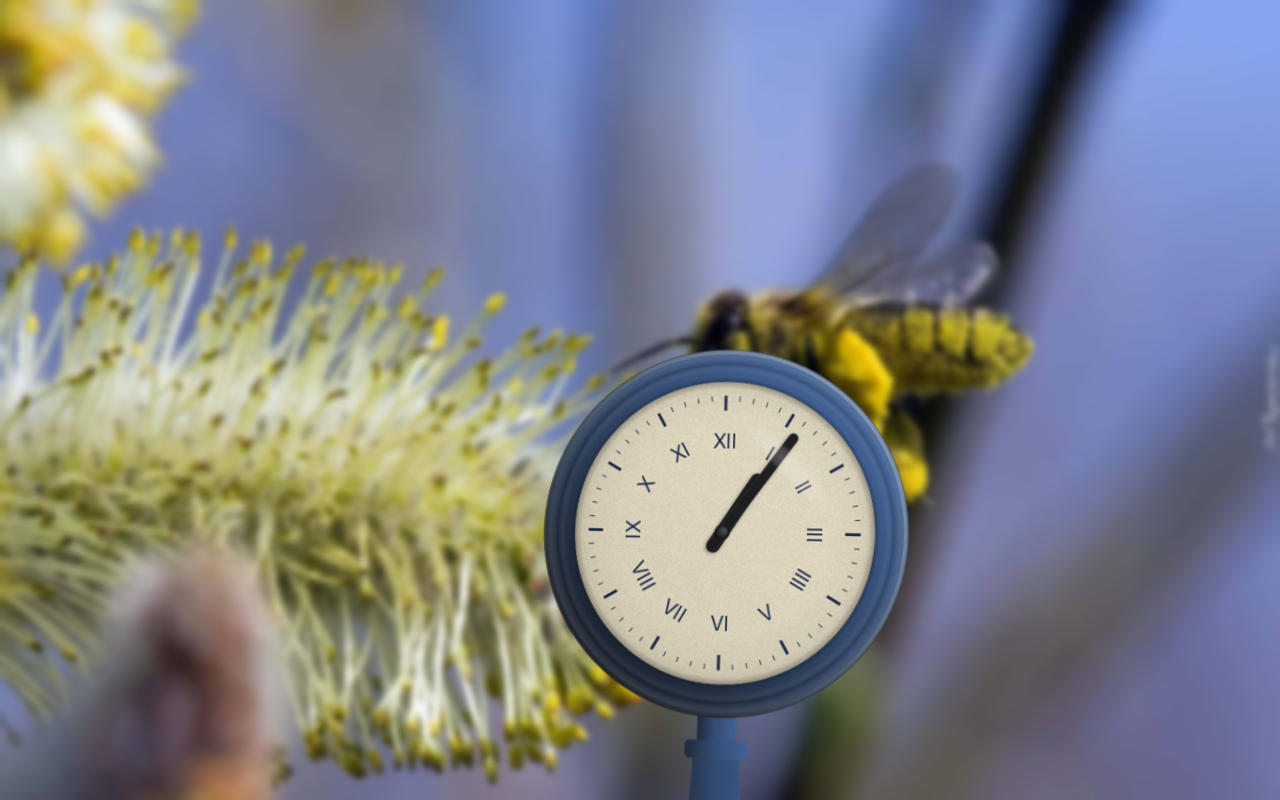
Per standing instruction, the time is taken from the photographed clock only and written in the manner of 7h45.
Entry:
1h06
